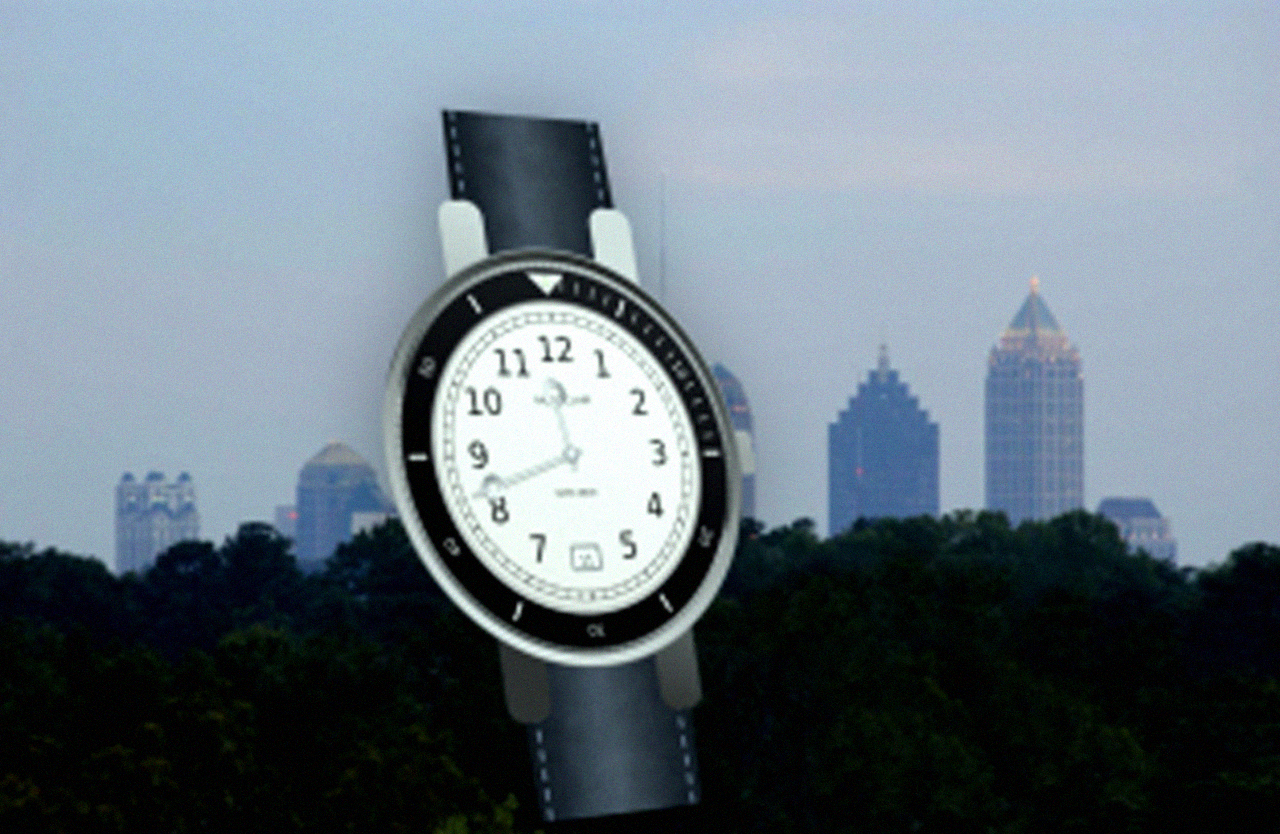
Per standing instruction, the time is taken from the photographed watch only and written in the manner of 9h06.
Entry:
11h42
